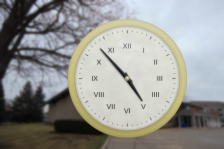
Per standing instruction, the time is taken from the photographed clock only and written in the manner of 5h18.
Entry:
4h53
